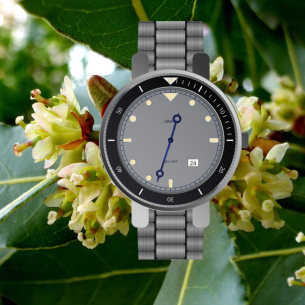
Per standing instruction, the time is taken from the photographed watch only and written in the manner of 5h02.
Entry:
12h33
